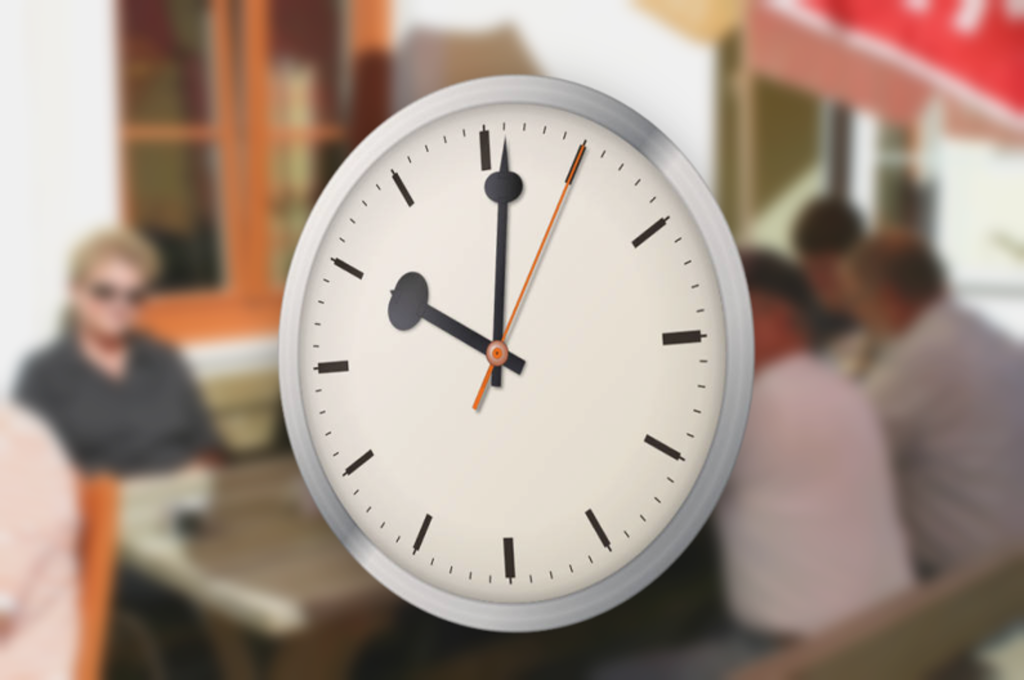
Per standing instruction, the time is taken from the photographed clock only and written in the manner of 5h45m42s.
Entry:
10h01m05s
